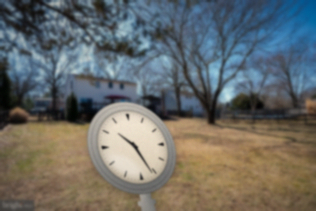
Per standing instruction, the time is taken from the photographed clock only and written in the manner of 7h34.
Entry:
10h26
